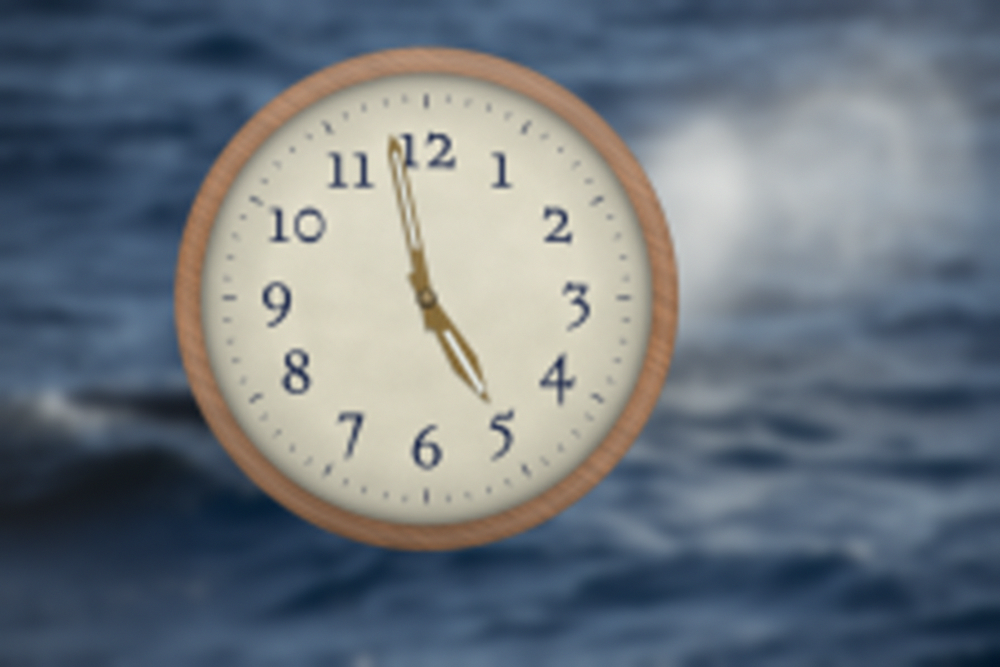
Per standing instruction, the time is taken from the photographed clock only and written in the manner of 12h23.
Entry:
4h58
